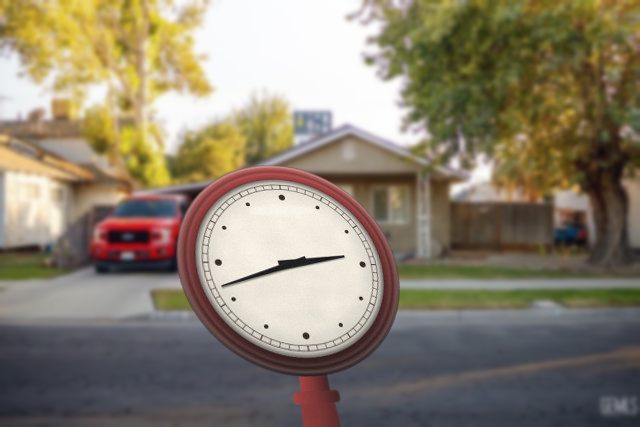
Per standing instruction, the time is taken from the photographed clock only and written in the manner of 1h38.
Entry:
2h42
